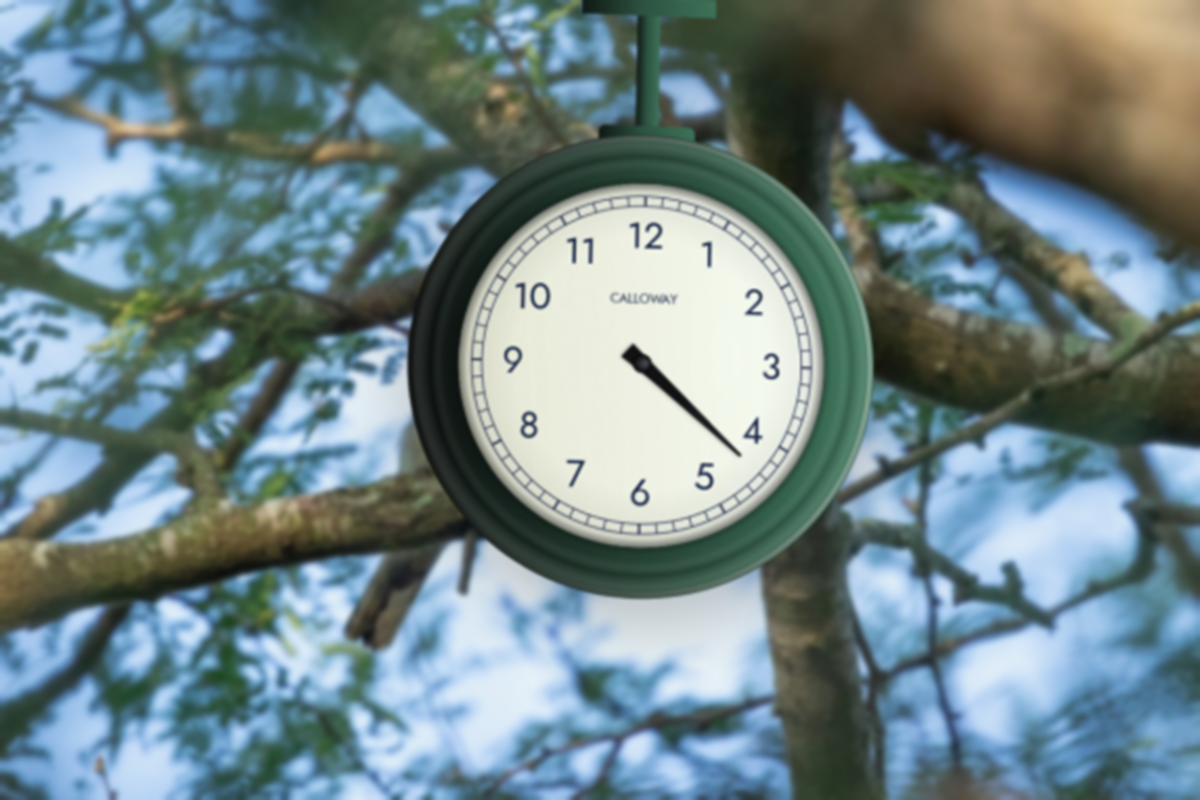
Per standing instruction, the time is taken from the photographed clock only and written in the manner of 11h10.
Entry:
4h22
